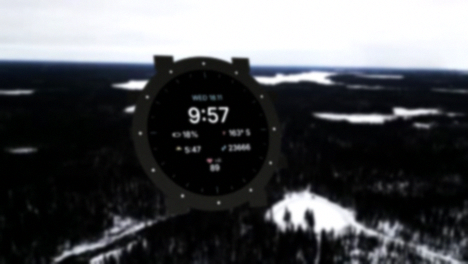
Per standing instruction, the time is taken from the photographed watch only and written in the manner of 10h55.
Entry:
9h57
